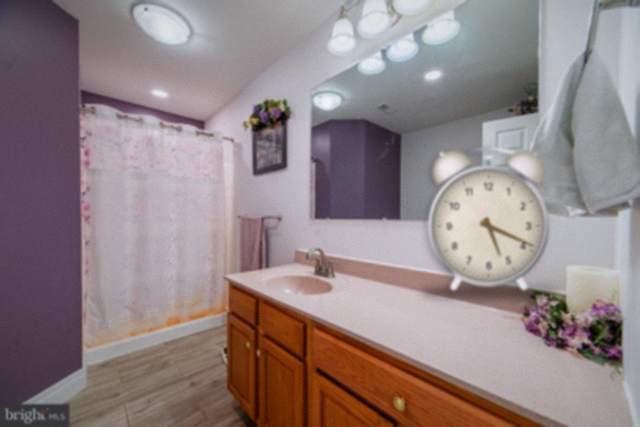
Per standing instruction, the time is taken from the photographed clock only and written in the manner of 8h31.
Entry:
5h19
